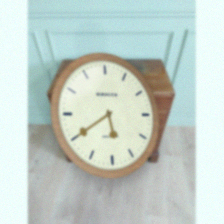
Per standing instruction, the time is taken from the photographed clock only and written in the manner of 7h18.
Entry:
5h40
